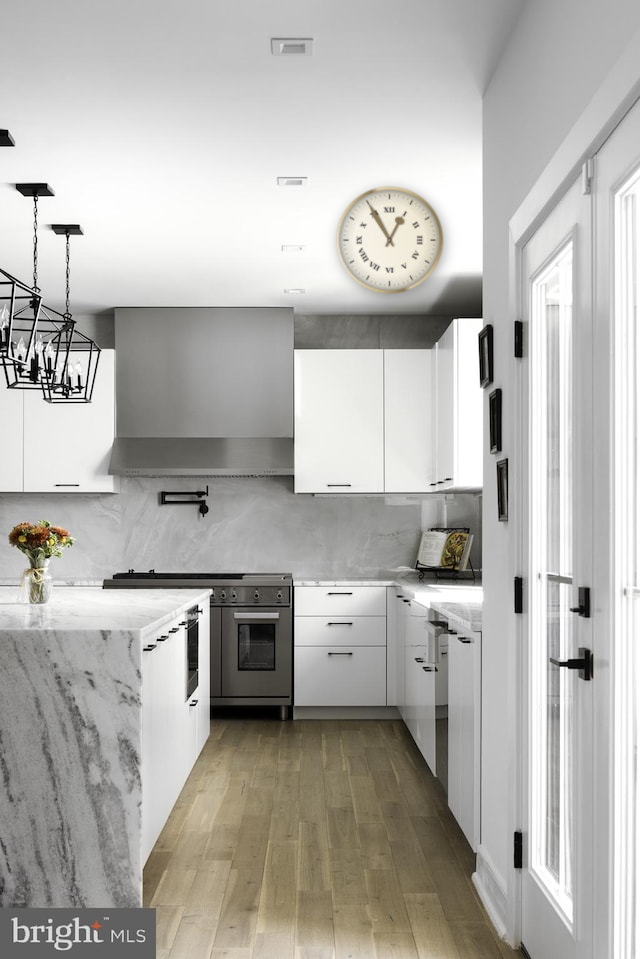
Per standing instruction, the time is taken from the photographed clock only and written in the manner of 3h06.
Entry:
12h55
